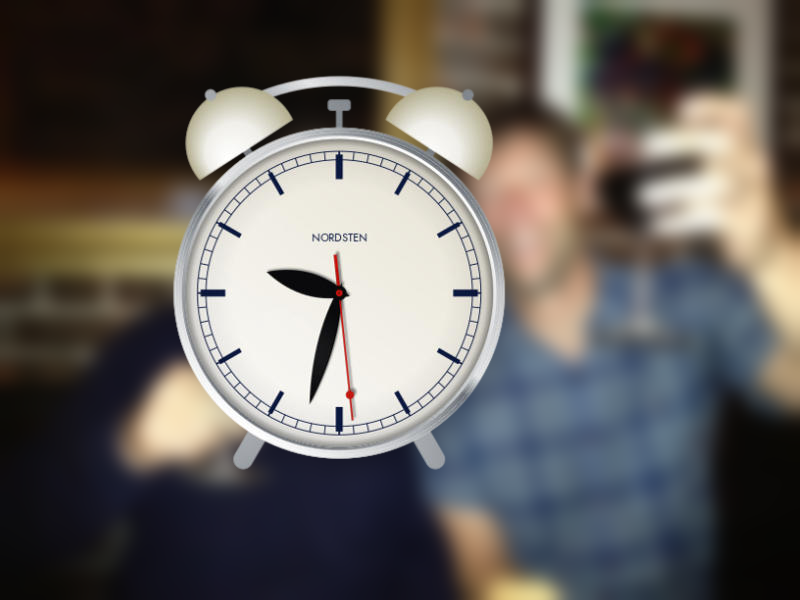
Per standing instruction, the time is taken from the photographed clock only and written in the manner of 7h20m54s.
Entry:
9h32m29s
